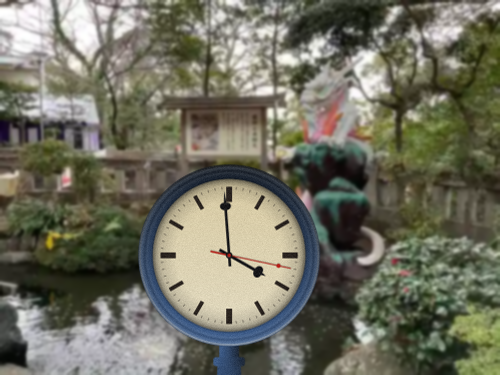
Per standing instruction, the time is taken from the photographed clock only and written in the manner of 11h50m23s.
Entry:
3h59m17s
